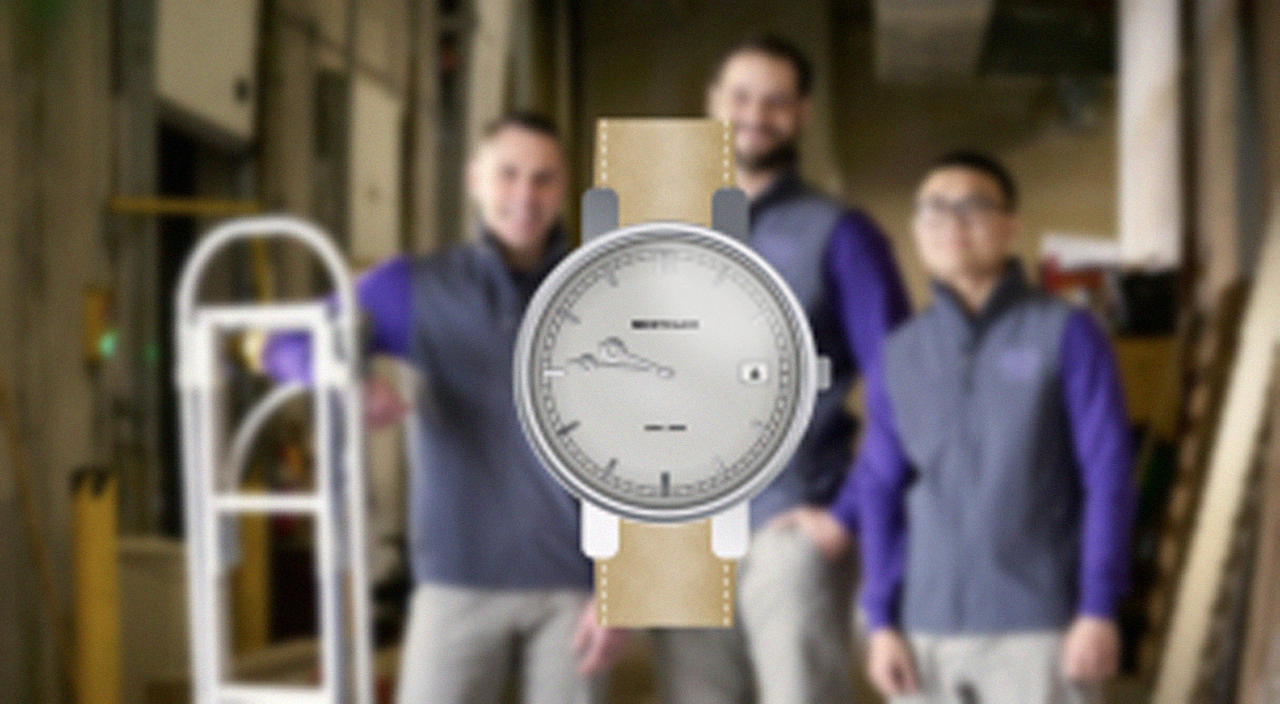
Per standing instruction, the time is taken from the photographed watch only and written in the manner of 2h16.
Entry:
9h46
